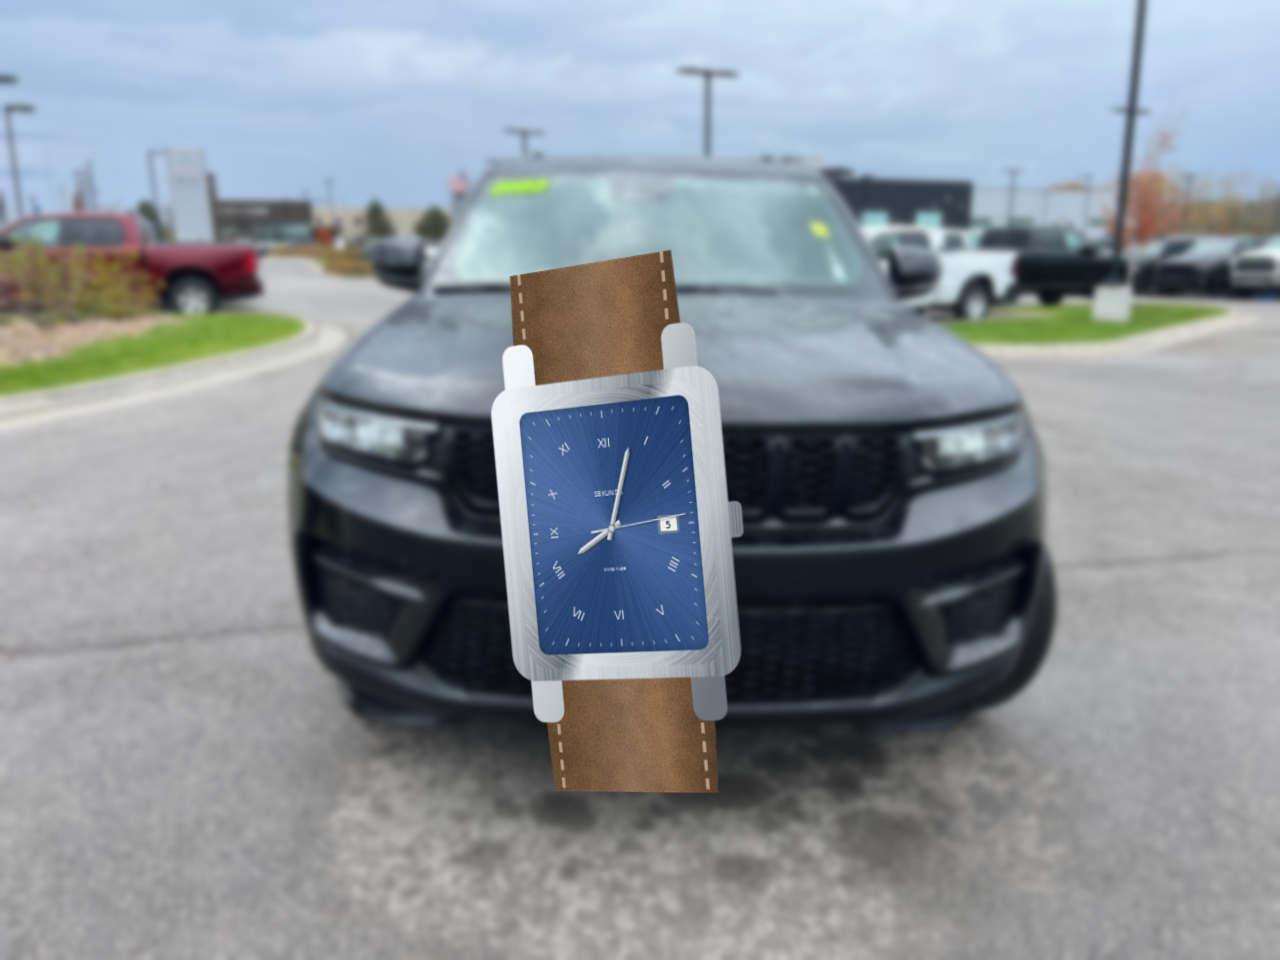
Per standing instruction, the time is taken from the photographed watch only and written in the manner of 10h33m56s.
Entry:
8h03m14s
